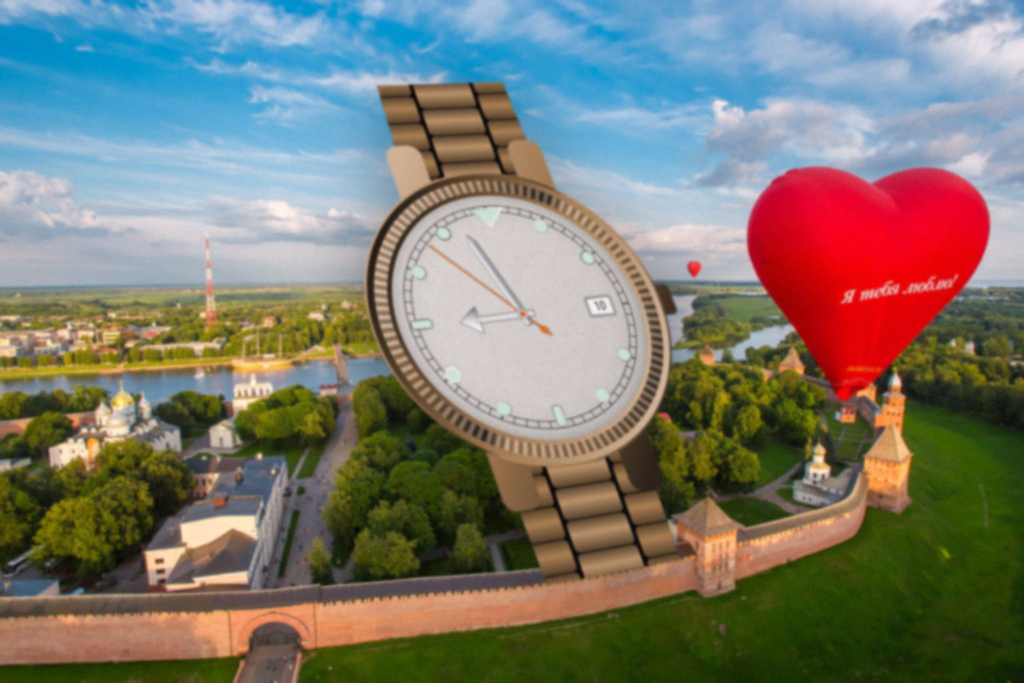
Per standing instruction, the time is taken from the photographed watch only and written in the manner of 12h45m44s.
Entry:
8h56m53s
